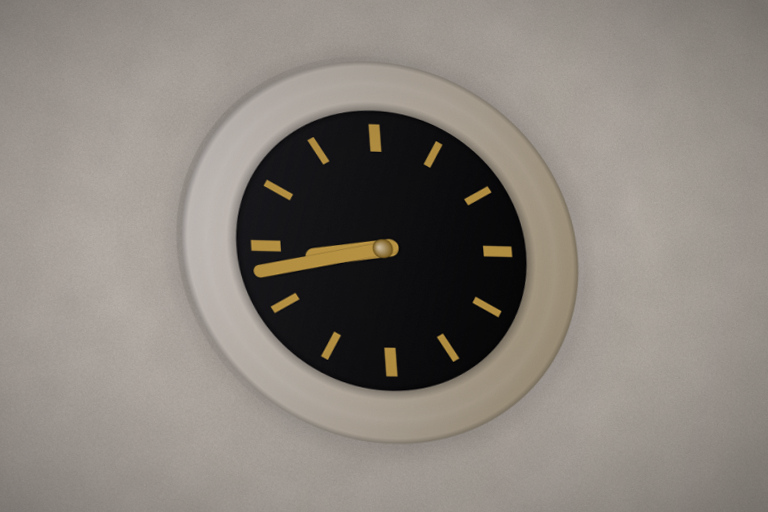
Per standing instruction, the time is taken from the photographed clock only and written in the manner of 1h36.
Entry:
8h43
